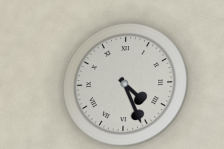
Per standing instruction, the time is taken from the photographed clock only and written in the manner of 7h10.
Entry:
4h26
